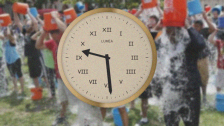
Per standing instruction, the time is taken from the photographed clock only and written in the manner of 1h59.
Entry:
9h29
